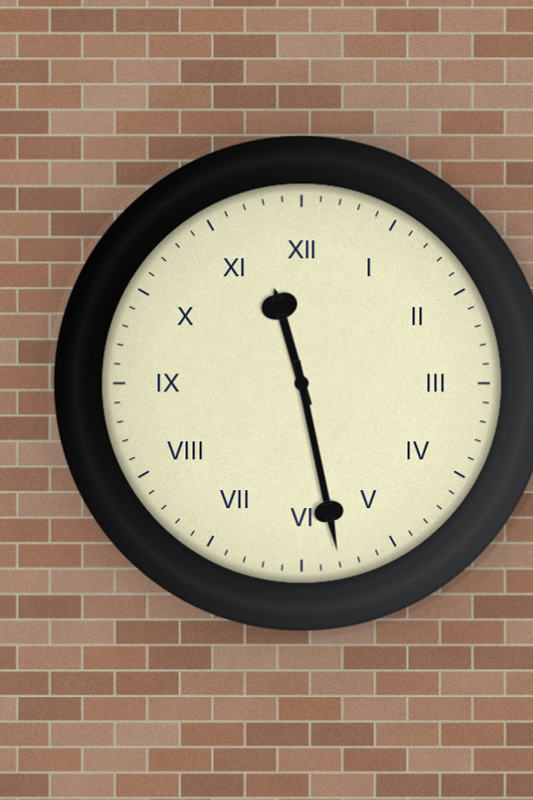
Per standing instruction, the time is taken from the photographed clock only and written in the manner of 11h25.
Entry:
11h28
